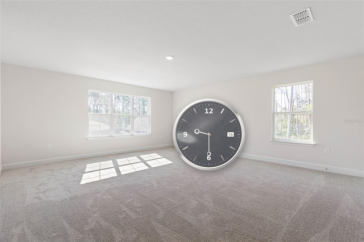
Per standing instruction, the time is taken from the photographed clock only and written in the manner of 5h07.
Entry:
9h30
